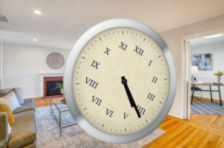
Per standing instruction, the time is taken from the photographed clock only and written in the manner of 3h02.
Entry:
4h21
